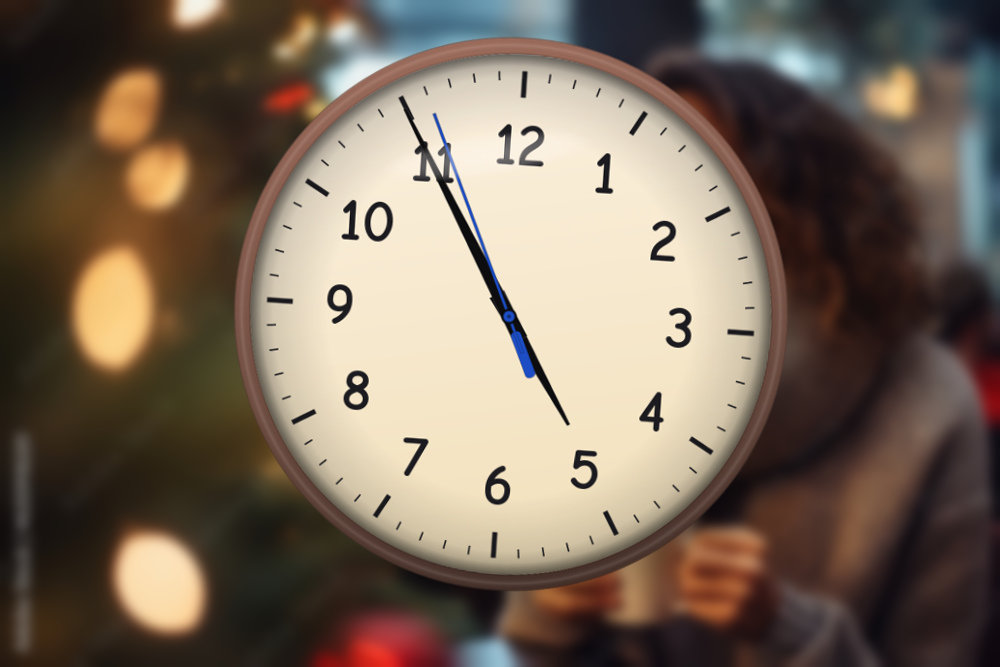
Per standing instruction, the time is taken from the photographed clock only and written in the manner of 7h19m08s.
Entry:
4h54m56s
